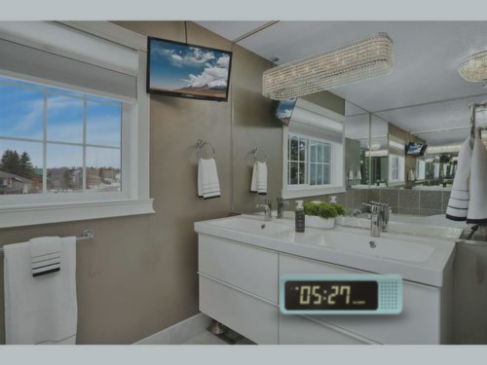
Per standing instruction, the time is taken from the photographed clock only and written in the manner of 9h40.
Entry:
5h27
